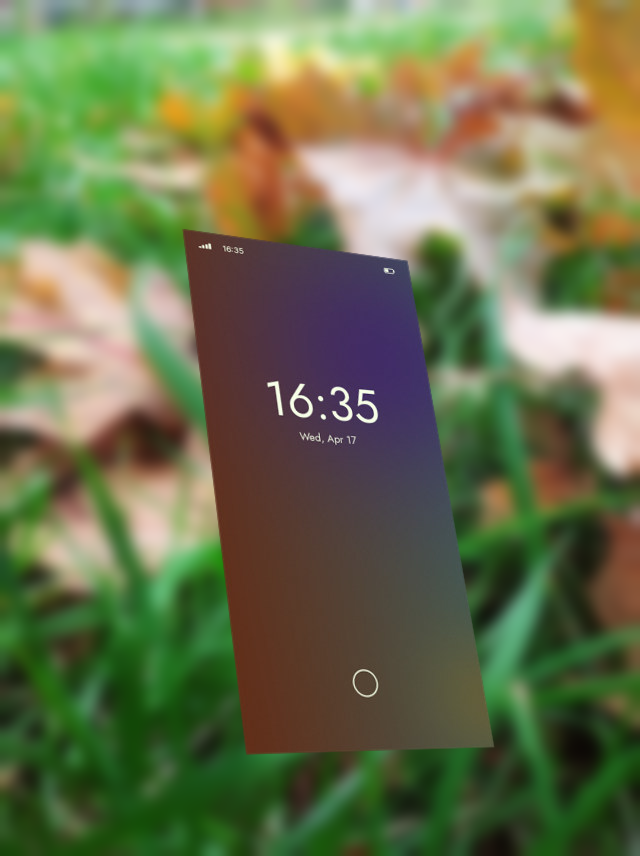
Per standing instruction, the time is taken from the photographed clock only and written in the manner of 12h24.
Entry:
16h35
